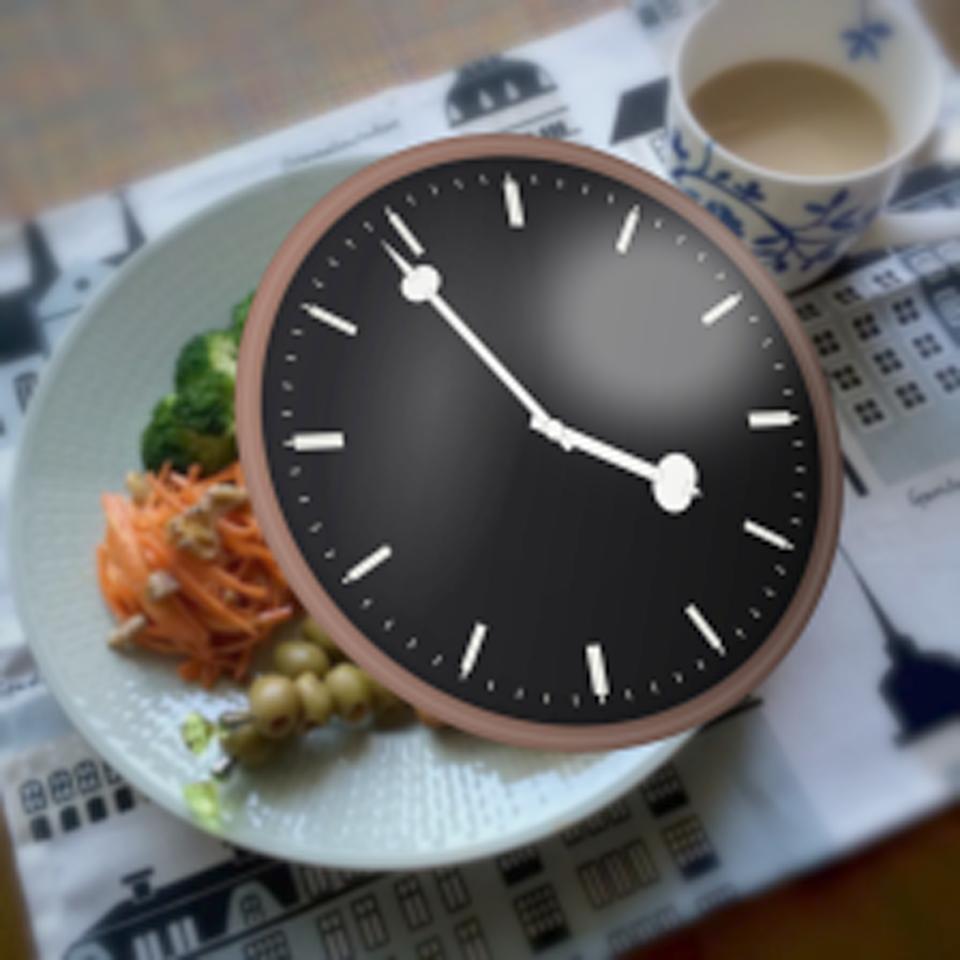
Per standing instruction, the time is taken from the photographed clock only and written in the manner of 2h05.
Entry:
3h54
